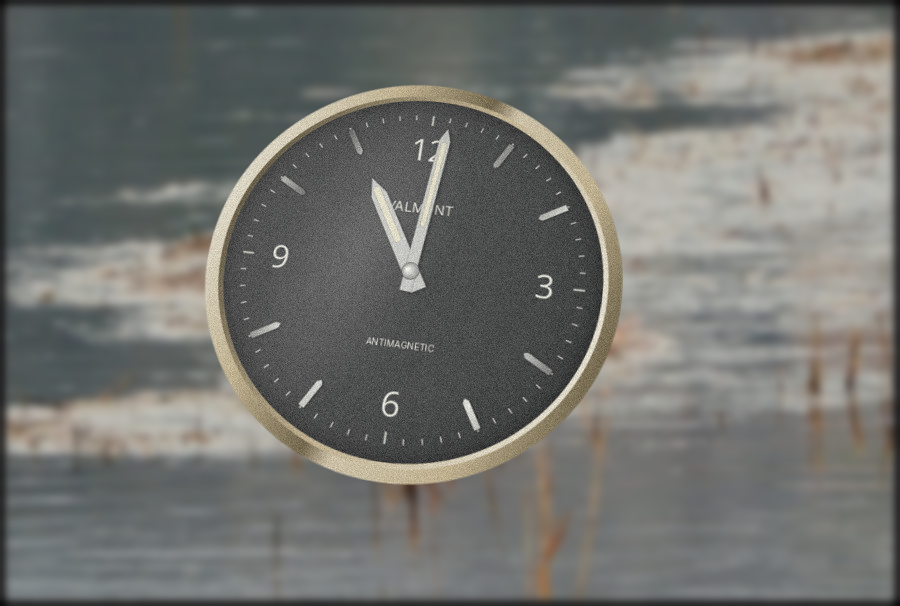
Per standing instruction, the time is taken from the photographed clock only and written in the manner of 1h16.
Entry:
11h01
